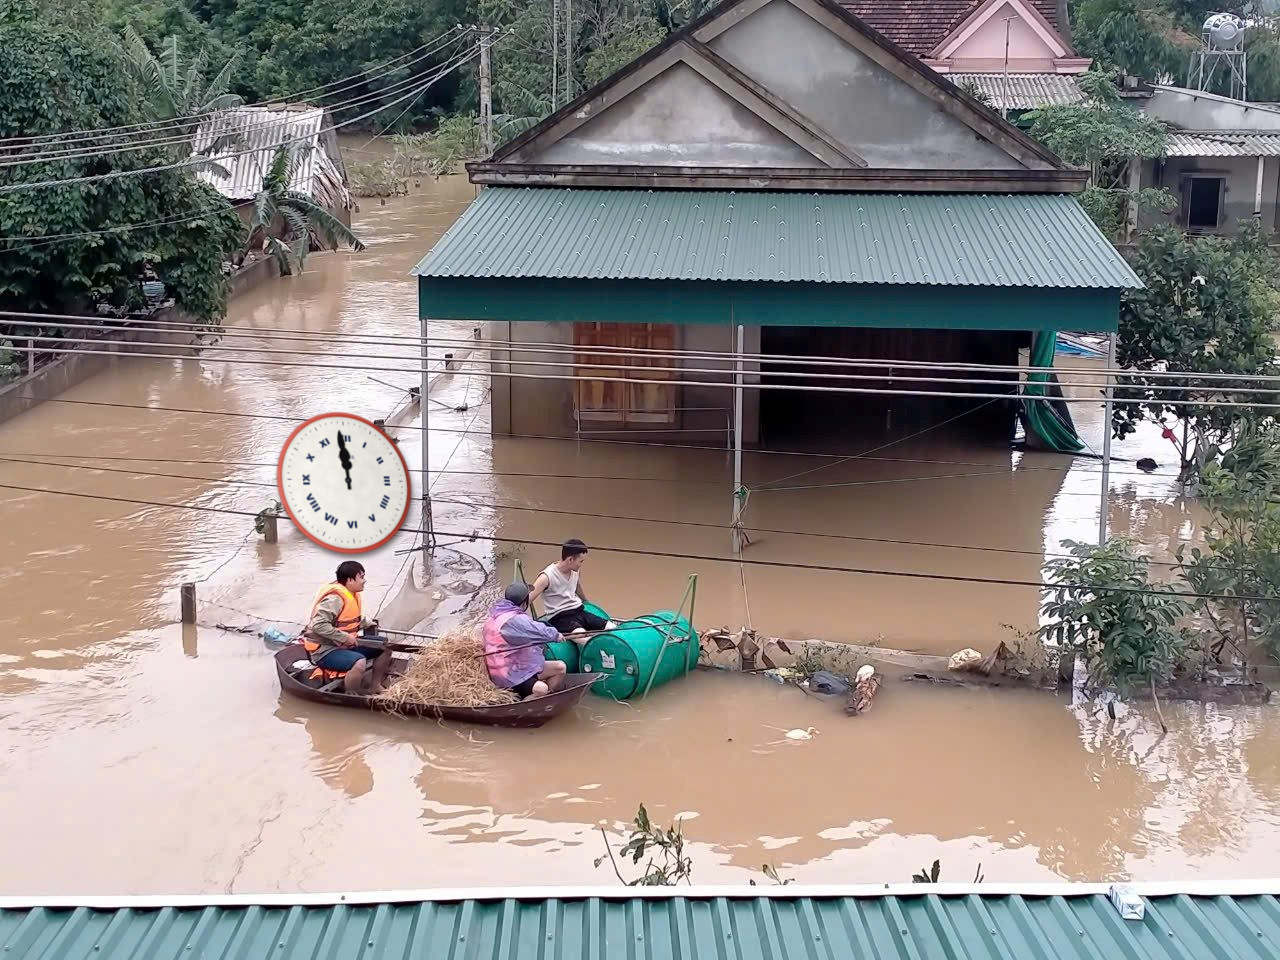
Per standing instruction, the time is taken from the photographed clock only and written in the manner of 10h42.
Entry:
11h59
